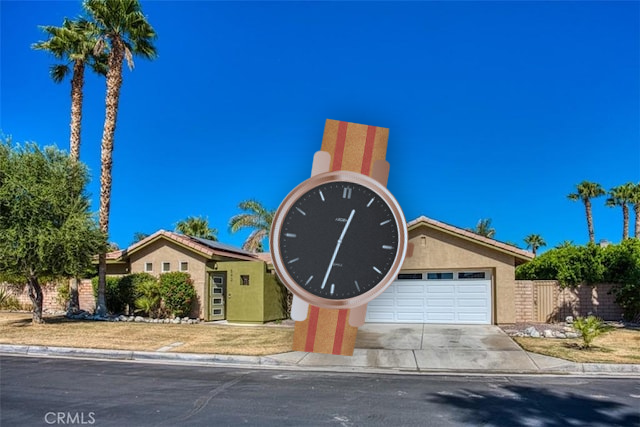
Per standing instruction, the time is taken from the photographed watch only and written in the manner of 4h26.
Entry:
12h32
